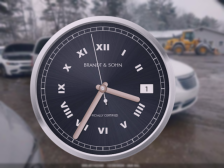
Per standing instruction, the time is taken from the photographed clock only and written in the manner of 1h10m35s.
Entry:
3h34m58s
